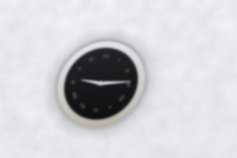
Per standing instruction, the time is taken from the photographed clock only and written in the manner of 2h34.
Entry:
9h14
